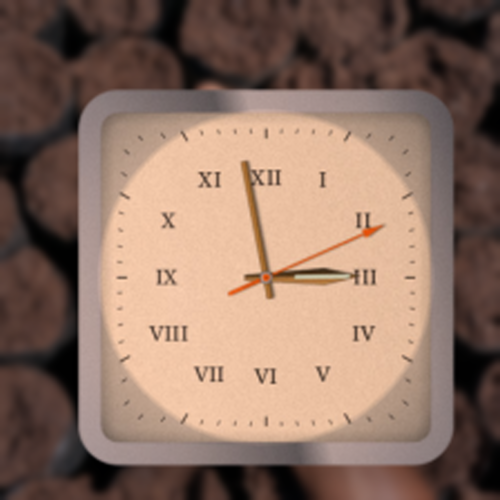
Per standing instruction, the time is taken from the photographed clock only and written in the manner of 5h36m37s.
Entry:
2h58m11s
